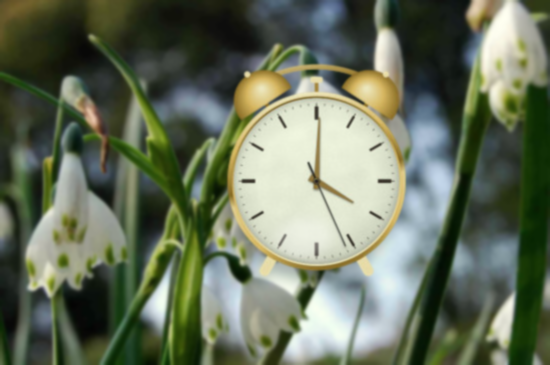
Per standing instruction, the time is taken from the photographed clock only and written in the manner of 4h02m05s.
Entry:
4h00m26s
